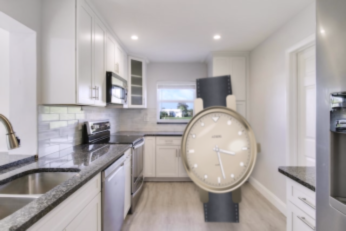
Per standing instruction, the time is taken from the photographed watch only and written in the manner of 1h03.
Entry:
3h28
